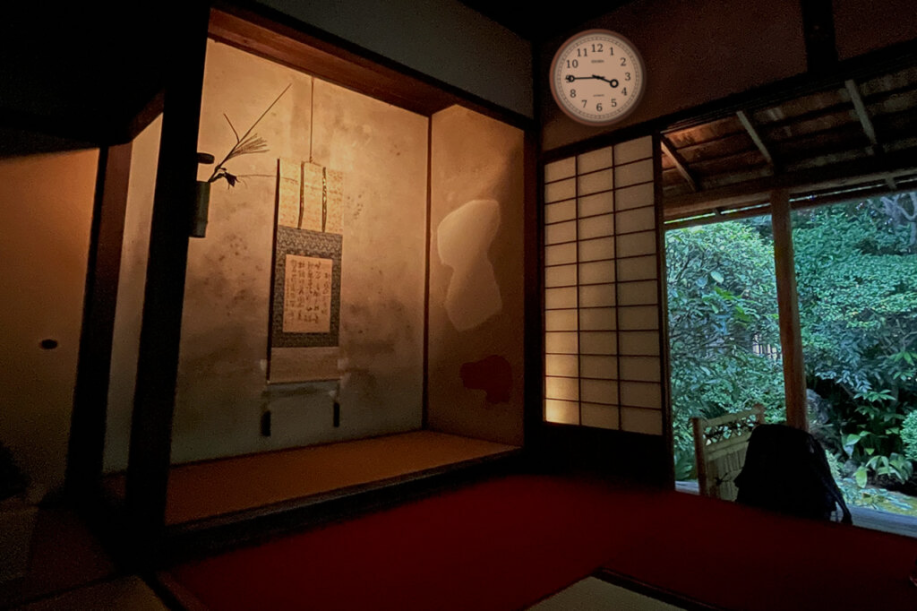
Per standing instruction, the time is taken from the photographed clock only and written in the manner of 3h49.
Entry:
3h45
